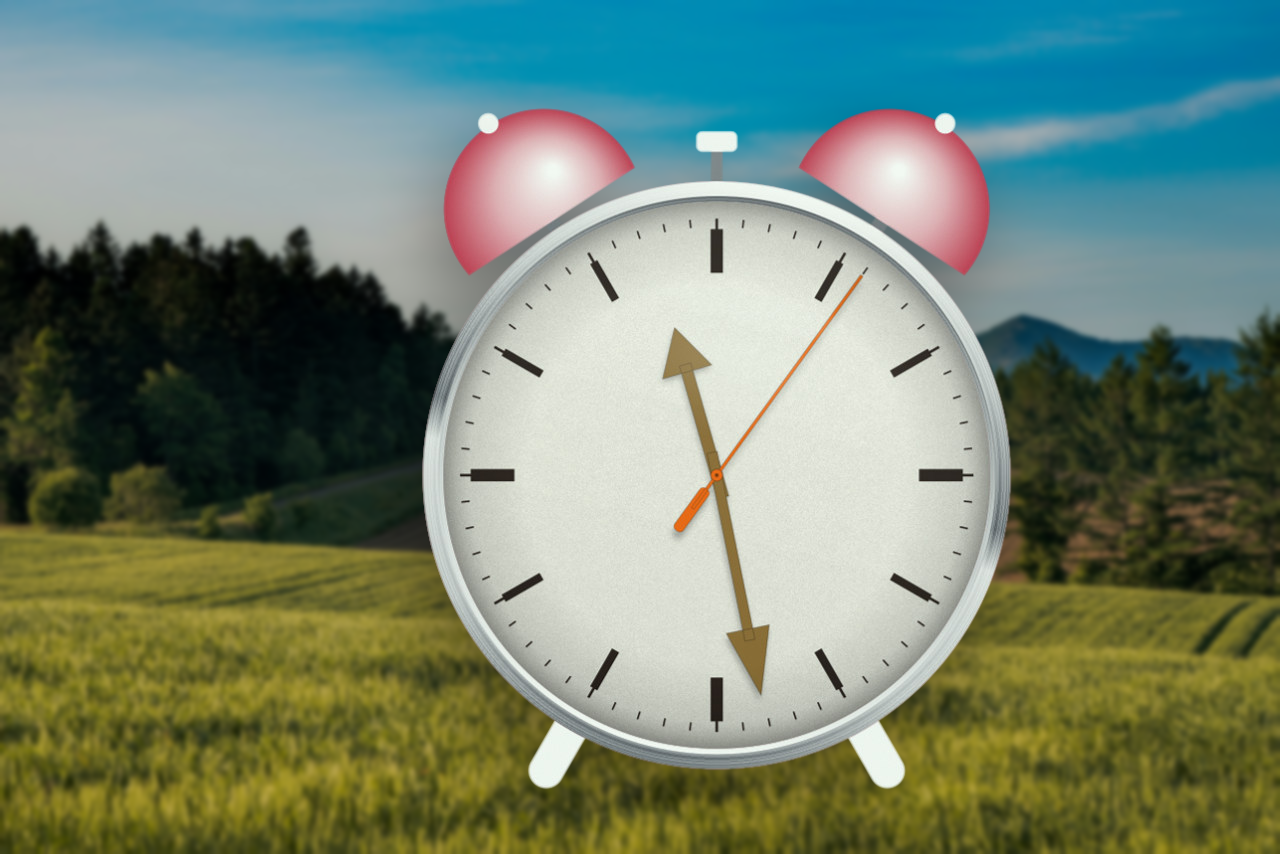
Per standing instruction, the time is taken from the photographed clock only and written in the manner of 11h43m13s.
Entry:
11h28m06s
